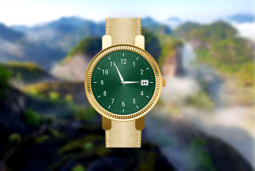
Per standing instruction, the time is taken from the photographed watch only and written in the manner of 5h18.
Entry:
2h56
